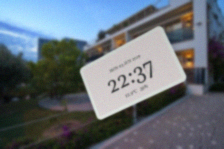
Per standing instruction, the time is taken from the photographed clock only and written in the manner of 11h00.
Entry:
22h37
